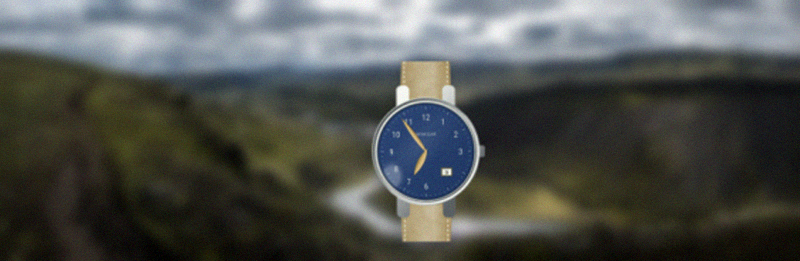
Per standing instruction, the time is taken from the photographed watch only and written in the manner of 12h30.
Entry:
6h54
